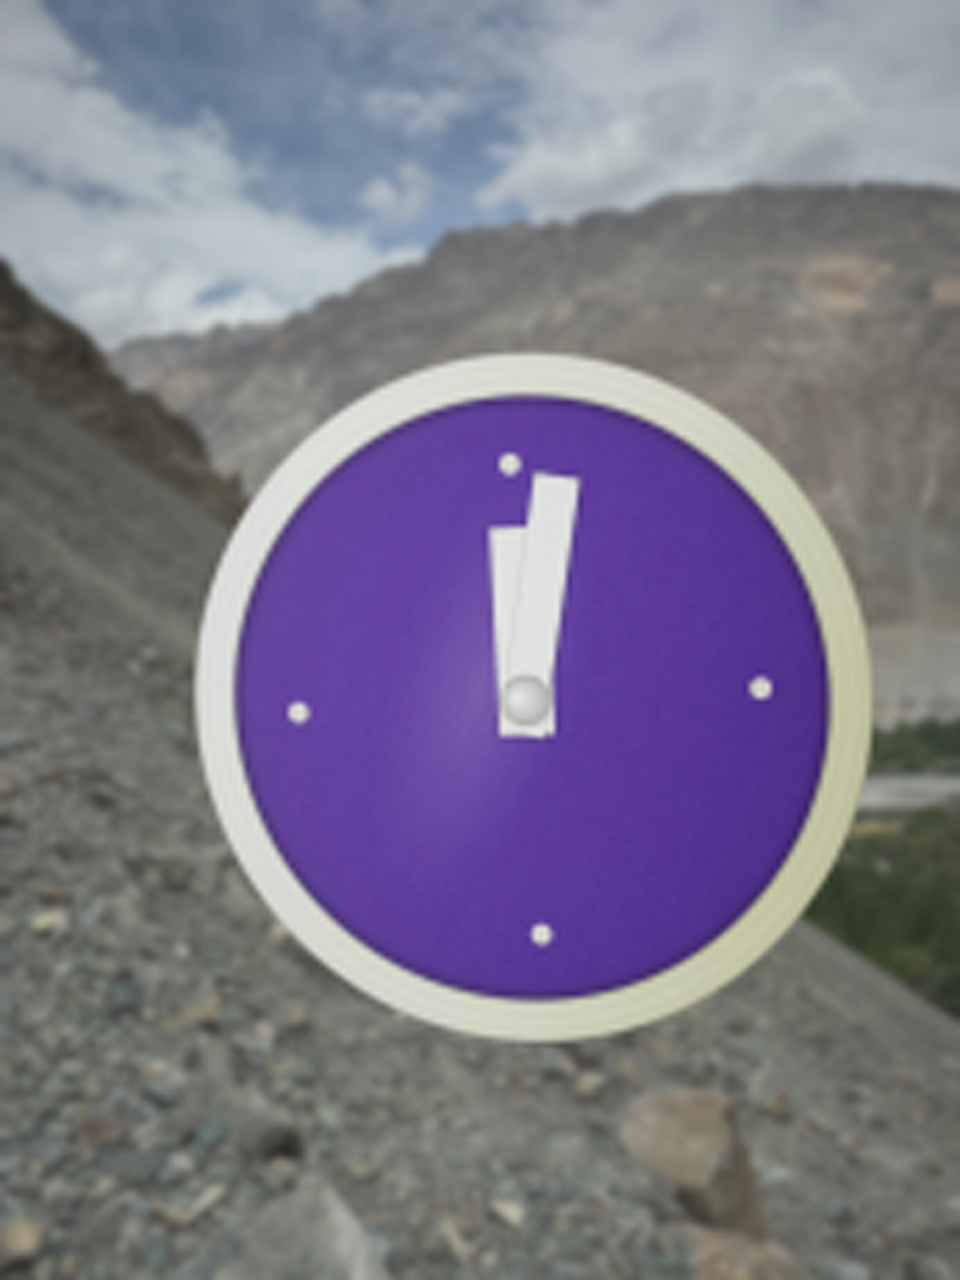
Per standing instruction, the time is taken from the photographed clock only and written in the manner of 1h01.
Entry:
12h02
